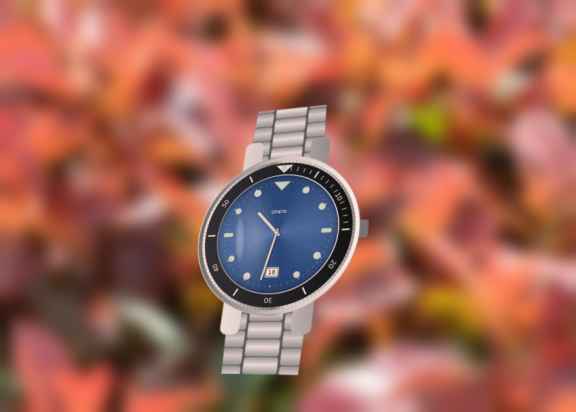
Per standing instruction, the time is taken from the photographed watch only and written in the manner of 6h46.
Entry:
10h32
